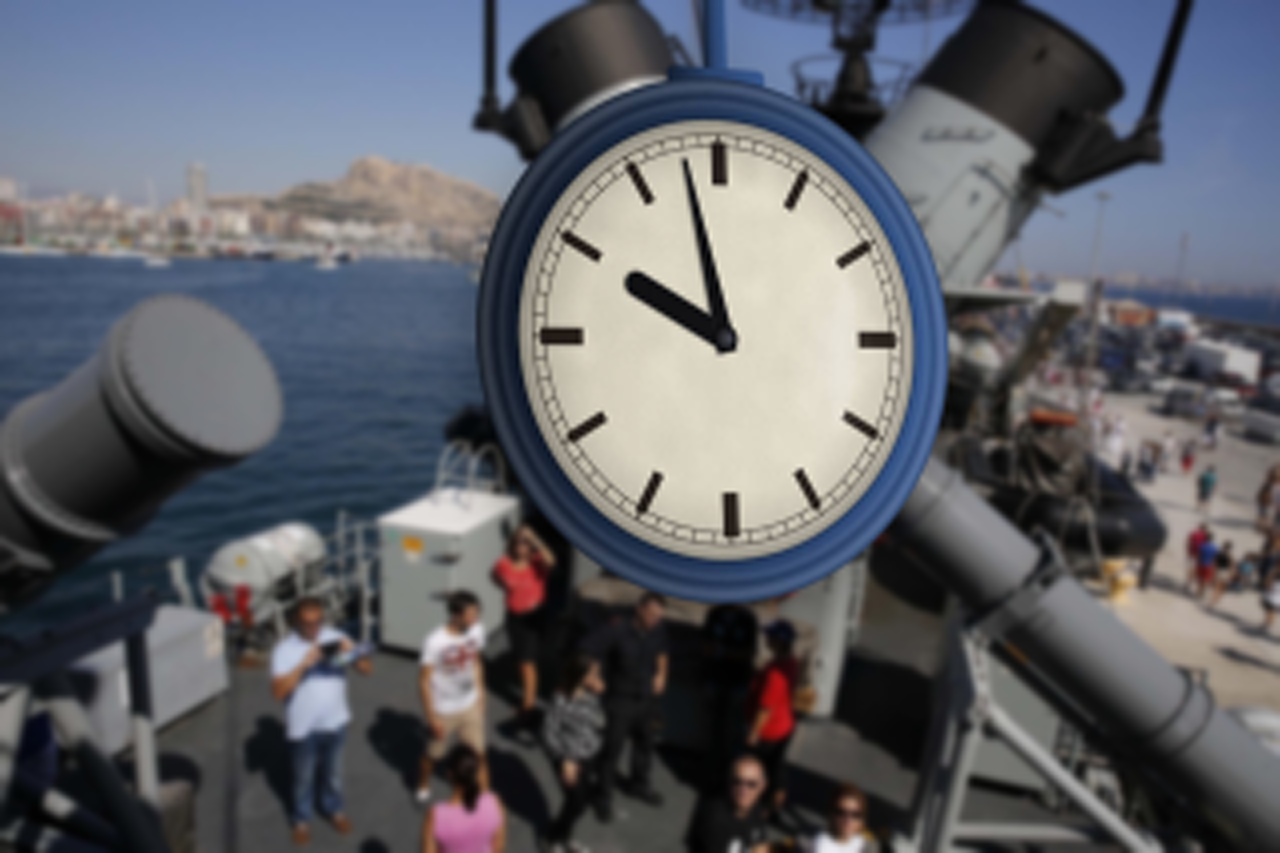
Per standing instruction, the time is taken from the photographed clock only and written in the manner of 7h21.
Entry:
9h58
